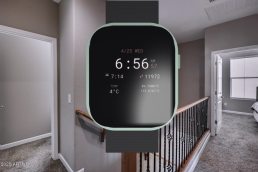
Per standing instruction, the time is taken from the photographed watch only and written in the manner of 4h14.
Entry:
6h56
